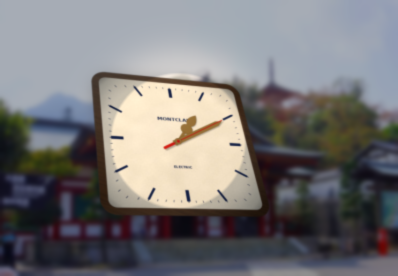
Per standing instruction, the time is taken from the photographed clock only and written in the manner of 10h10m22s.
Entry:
1h10m10s
